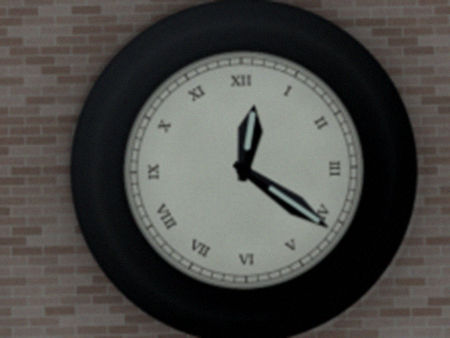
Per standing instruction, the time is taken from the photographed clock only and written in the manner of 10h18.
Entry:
12h21
